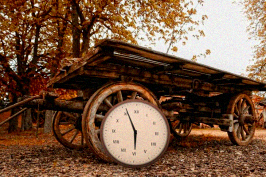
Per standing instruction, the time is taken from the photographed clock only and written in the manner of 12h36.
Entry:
5h56
